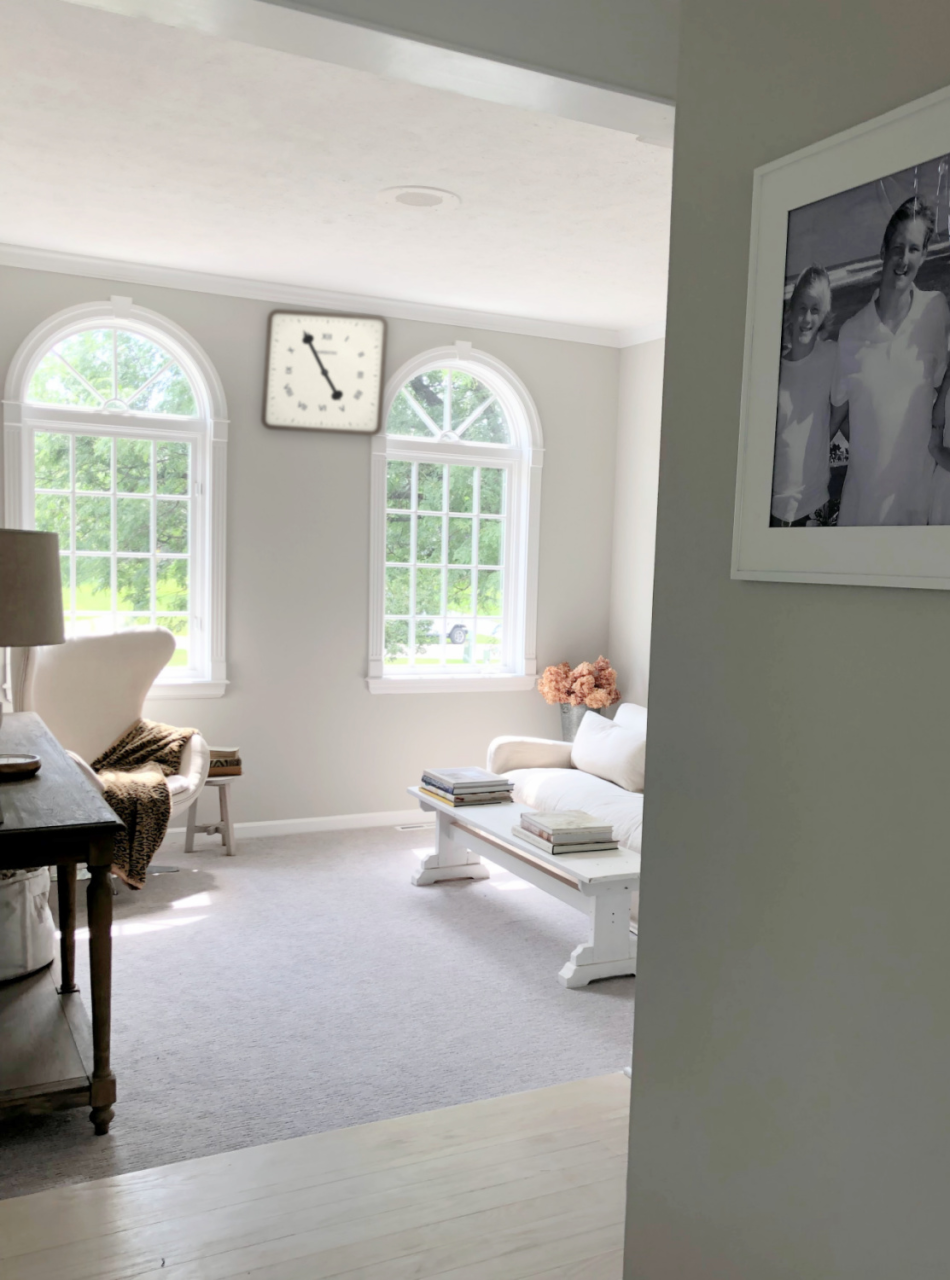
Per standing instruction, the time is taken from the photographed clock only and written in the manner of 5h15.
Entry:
4h55
